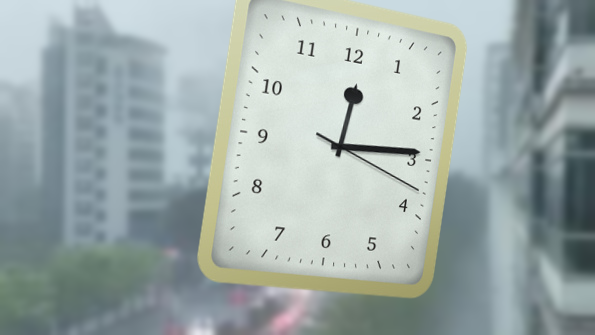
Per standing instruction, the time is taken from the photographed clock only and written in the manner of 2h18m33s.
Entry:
12h14m18s
